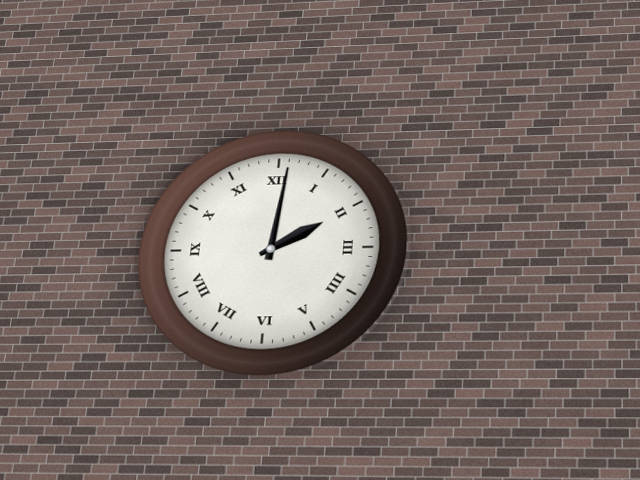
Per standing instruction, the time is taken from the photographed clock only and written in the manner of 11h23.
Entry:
2h01
